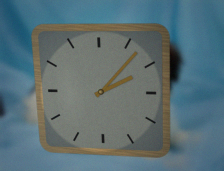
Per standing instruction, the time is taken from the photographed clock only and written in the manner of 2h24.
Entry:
2h07
